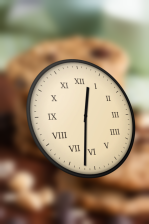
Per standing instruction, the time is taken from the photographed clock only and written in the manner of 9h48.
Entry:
12h32
